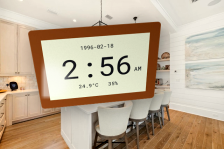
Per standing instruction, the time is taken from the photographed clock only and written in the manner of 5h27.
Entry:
2h56
